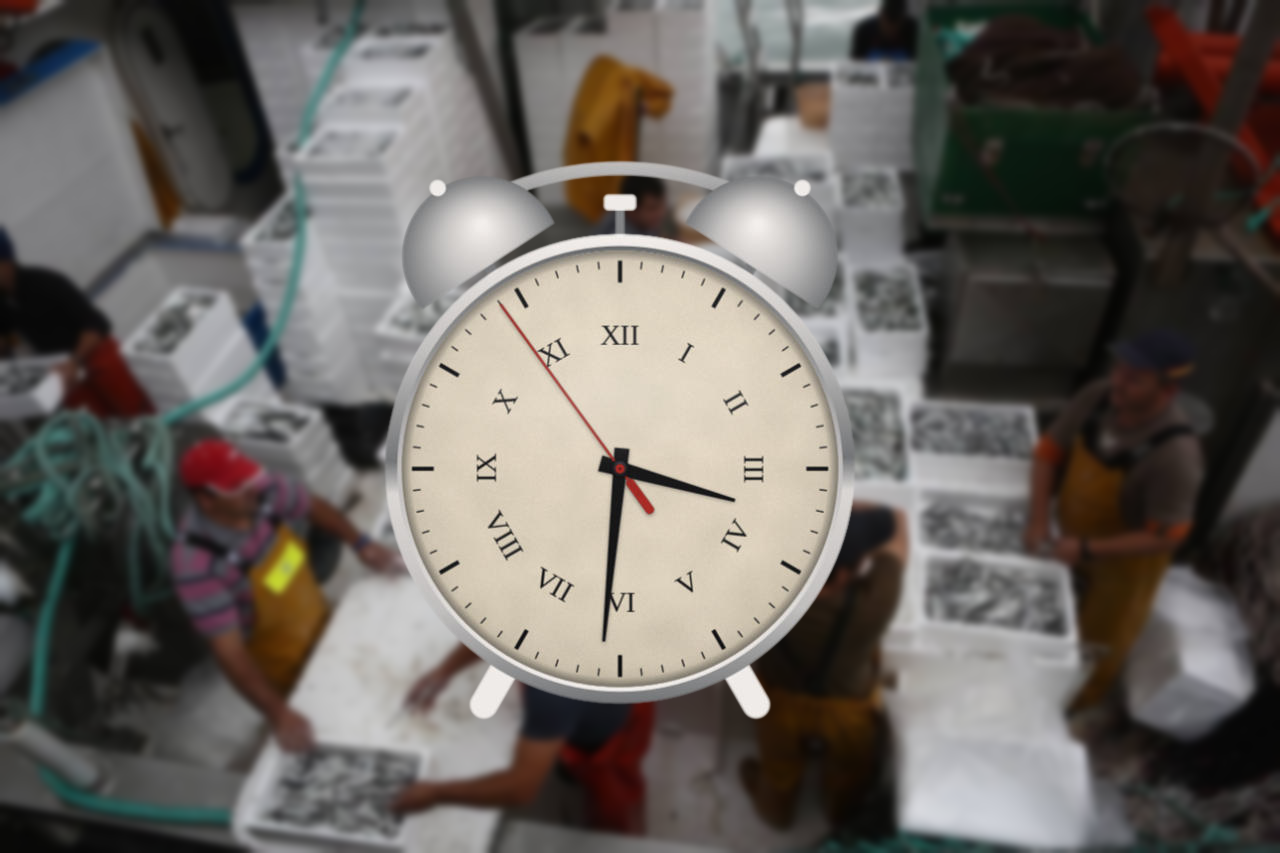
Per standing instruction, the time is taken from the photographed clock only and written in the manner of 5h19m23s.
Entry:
3h30m54s
